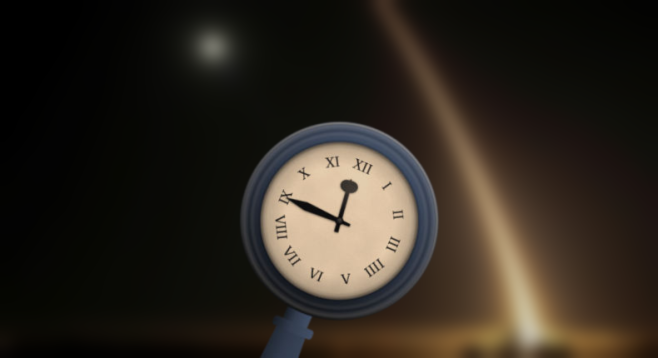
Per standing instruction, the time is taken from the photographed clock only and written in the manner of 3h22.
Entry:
11h45
